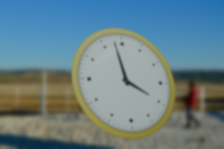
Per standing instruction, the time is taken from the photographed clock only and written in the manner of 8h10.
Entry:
3h58
